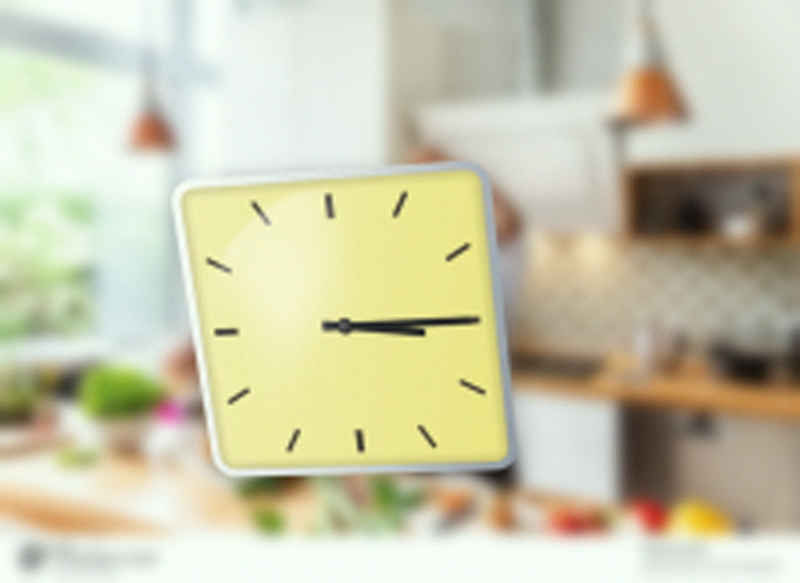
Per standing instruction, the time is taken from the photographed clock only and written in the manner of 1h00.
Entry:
3h15
